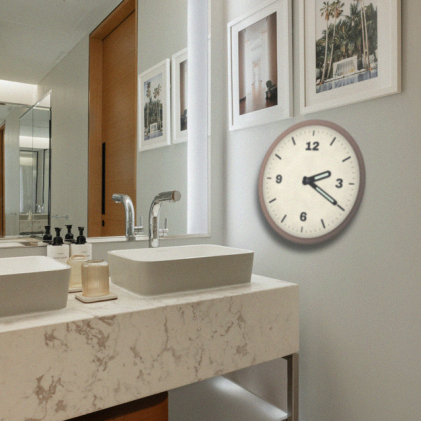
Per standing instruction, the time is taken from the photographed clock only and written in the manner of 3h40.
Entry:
2h20
